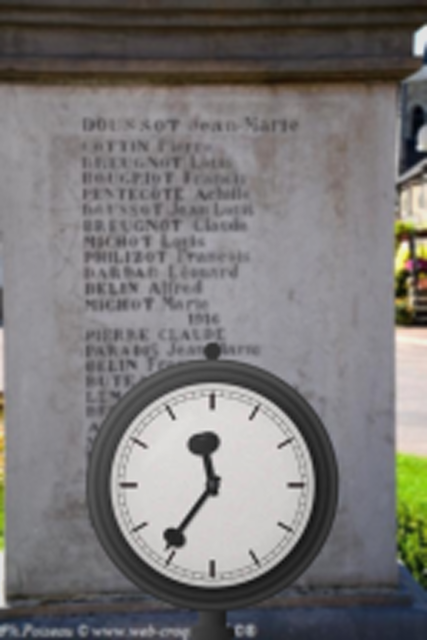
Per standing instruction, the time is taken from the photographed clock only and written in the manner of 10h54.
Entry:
11h36
